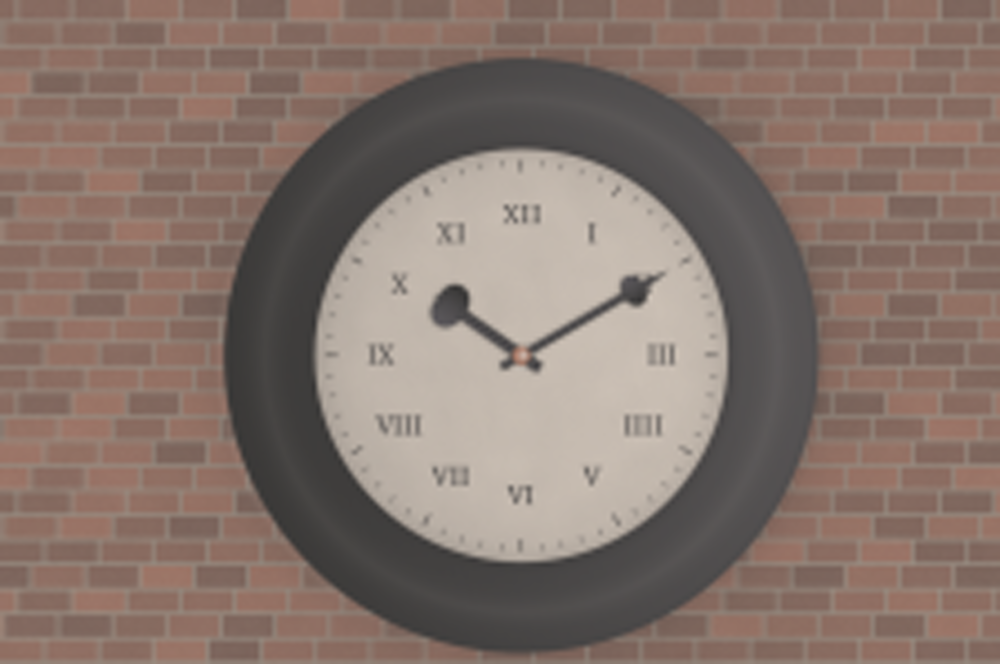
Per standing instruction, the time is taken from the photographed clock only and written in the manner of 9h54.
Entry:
10h10
